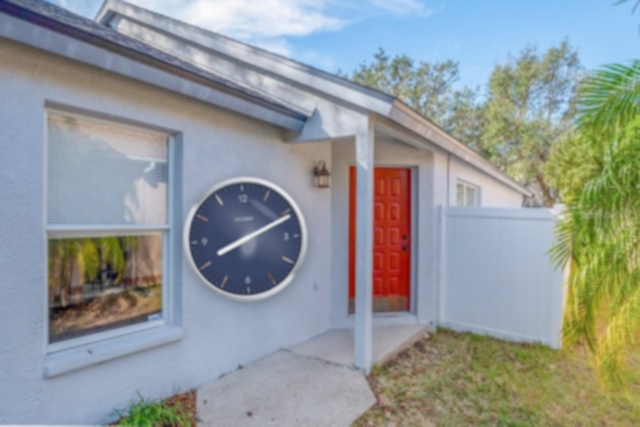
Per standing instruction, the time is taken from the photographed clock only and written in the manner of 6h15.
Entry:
8h11
